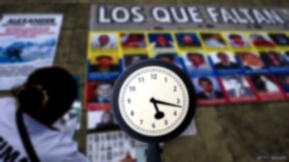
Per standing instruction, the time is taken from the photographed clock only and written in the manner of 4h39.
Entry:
5h17
